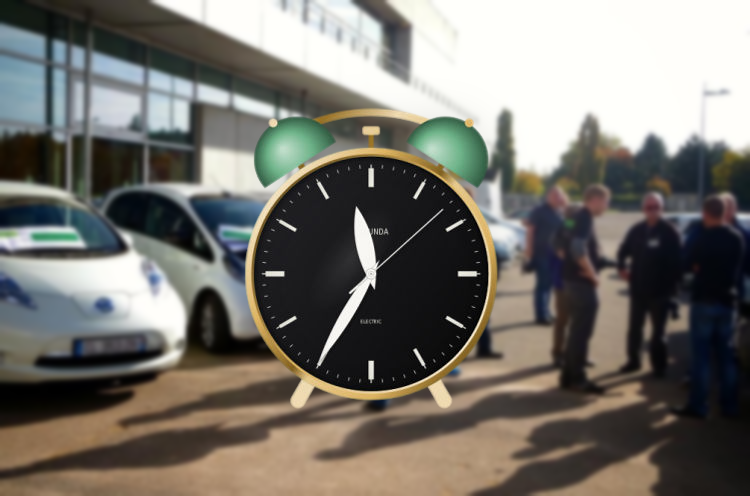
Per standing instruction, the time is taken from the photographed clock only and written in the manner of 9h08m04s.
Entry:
11h35m08s
